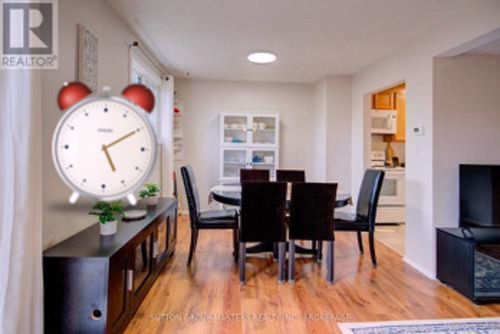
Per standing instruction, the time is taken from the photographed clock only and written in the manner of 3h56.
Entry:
5h10
